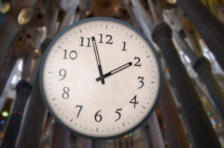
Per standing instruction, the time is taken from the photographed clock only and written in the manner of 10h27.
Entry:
1h57
